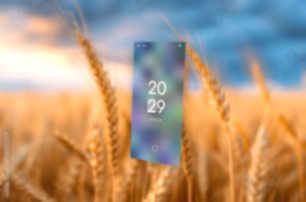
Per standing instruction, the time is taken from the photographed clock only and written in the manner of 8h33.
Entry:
20h29
